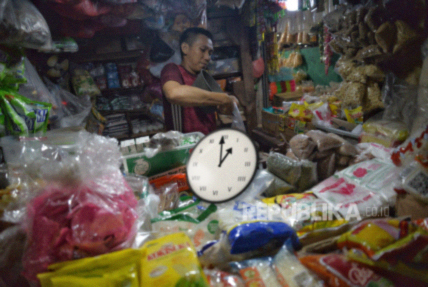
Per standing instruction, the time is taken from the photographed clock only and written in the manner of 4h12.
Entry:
12h59
